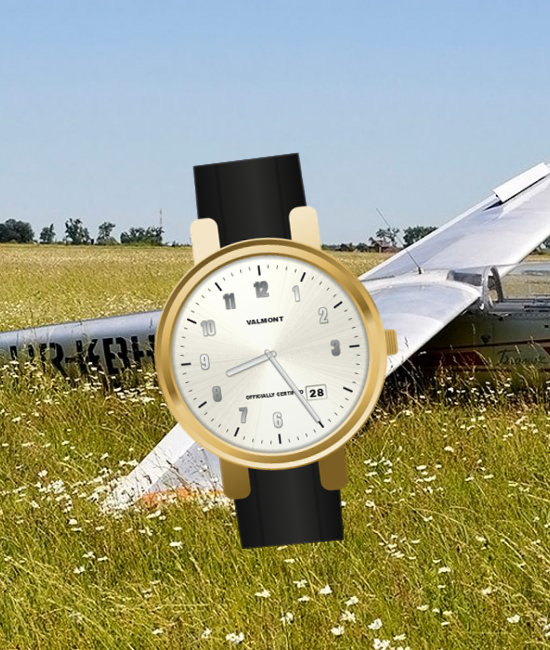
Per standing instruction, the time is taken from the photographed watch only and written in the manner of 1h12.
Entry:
8h25
